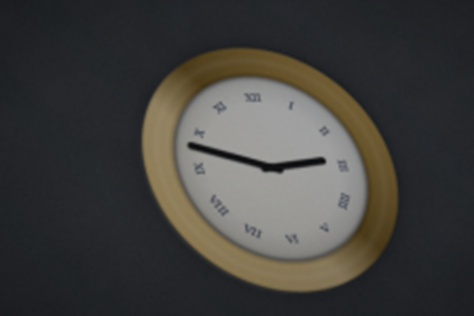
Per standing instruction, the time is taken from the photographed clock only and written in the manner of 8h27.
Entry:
2h48
